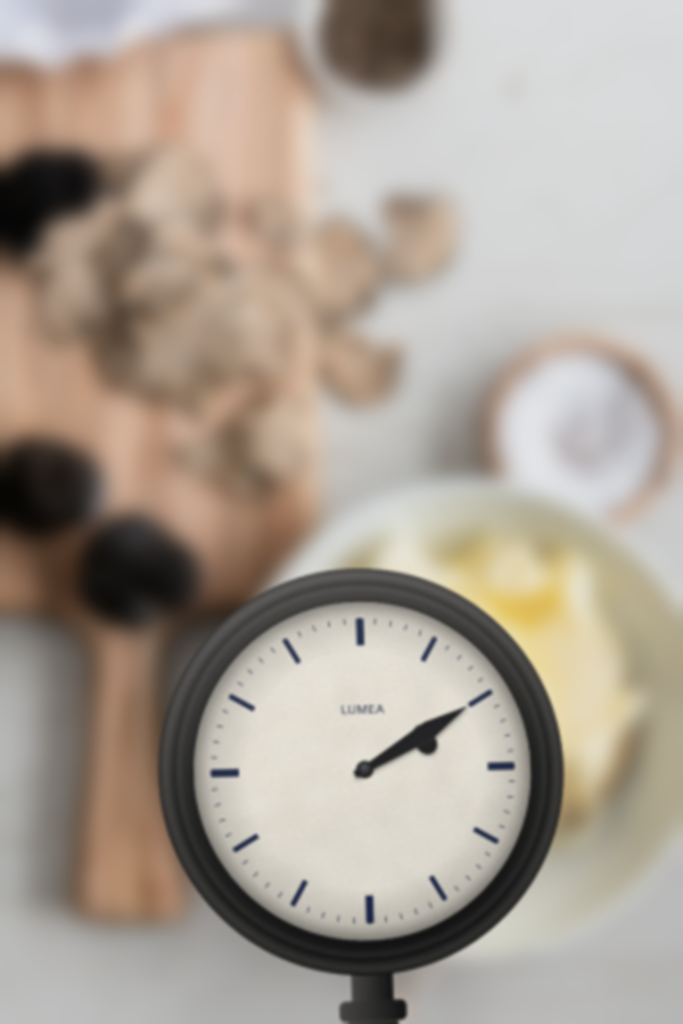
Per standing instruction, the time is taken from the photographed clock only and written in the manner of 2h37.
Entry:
2h10
